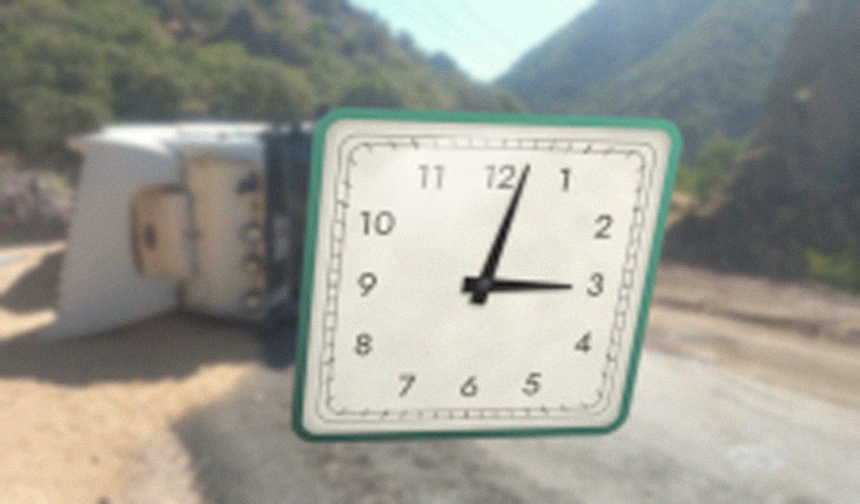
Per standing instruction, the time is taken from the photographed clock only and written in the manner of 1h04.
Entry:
3h02
